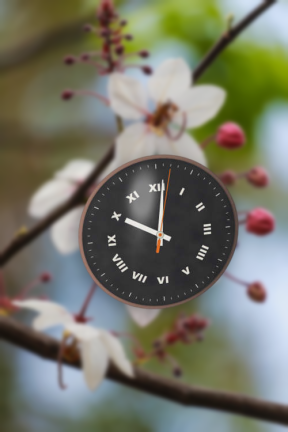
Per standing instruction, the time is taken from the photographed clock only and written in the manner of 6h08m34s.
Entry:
10h01m02s
